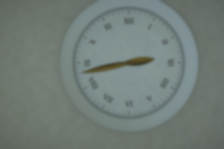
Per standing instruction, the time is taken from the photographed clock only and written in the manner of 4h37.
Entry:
2h43
